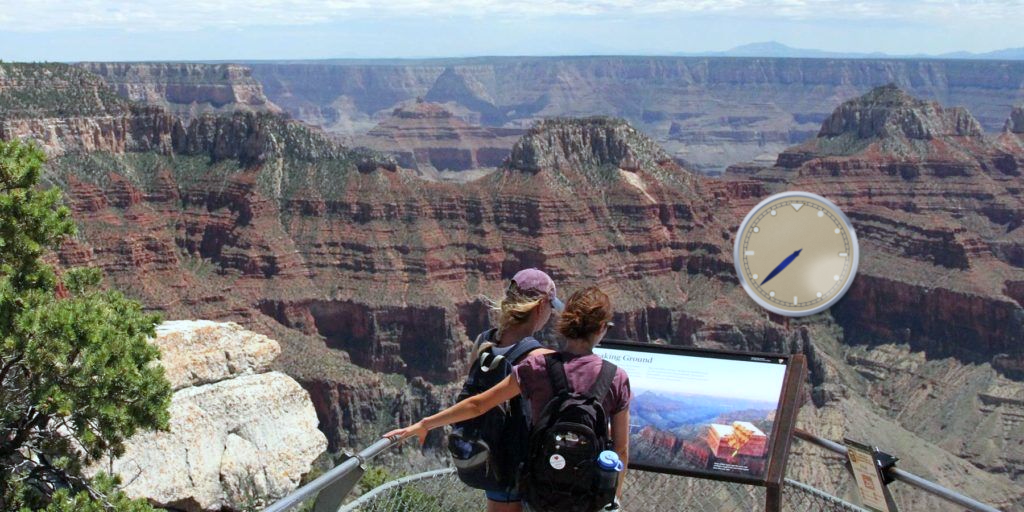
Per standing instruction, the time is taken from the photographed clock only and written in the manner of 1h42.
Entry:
7h38
